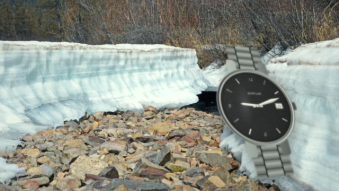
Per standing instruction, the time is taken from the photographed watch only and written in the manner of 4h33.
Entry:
9h12
